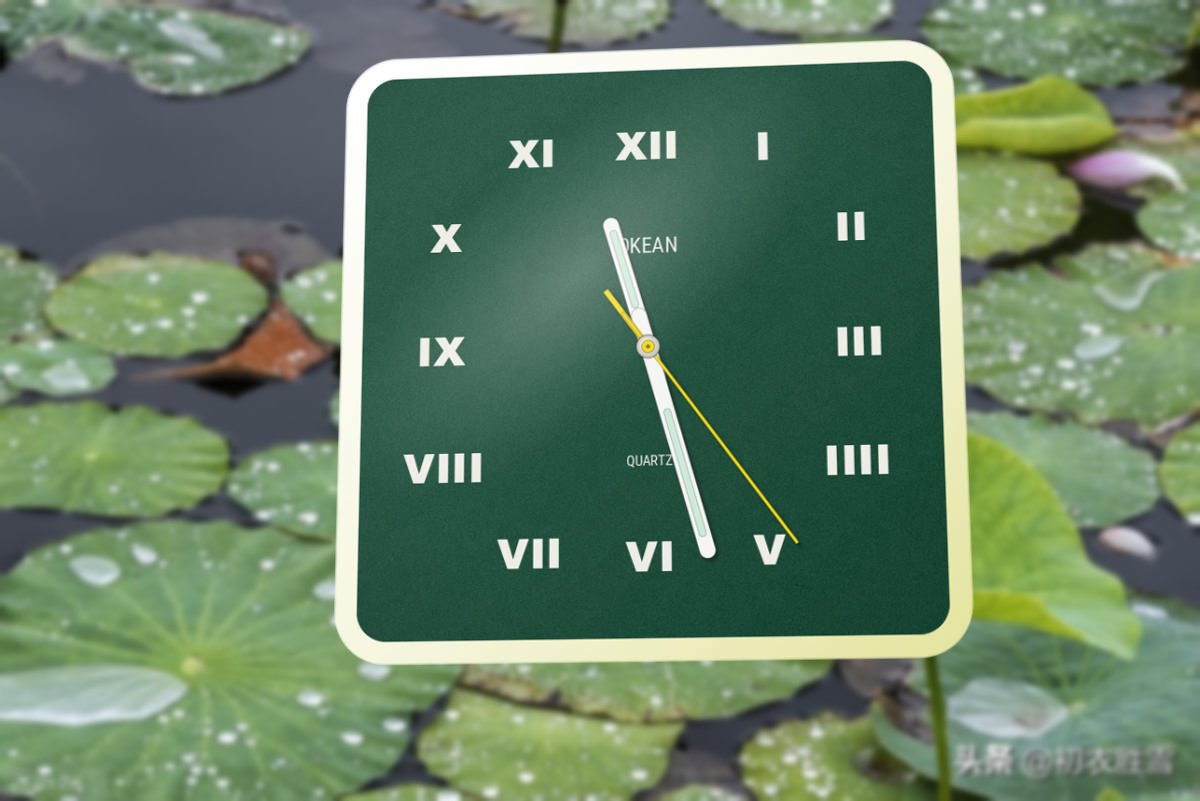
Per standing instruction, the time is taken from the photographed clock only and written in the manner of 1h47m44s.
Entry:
11h27m24s
